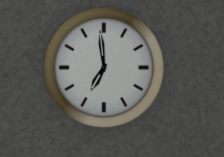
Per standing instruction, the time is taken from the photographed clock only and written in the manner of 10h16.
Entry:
6h59
